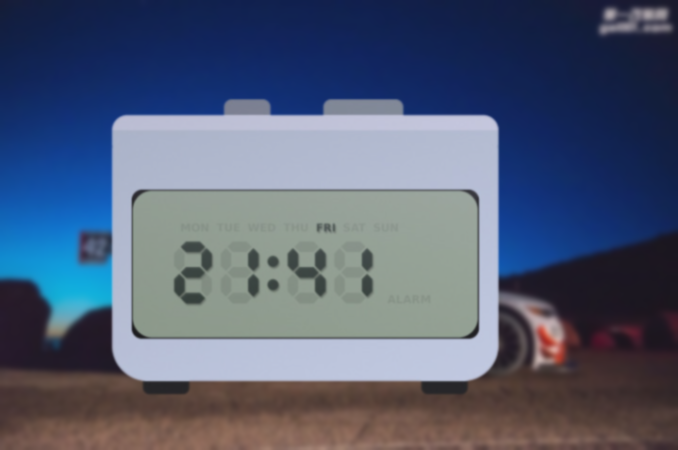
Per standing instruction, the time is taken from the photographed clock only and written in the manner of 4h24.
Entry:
21h41
